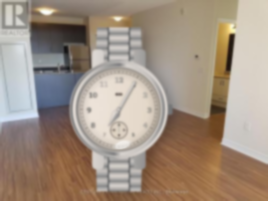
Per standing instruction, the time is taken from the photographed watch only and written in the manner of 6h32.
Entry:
7h05
